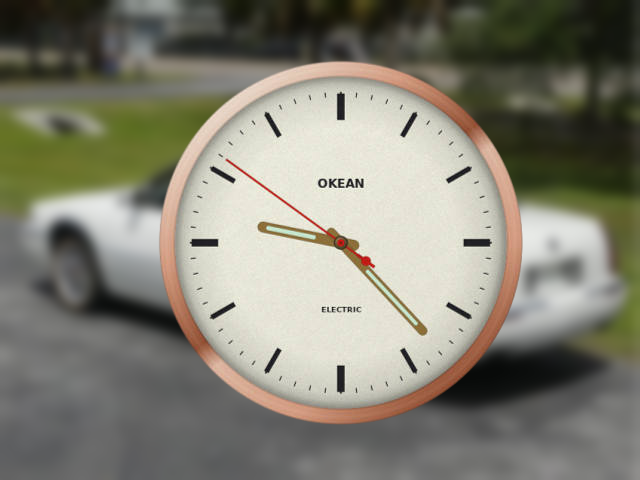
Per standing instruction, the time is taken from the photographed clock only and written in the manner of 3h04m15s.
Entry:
9h22m51s
